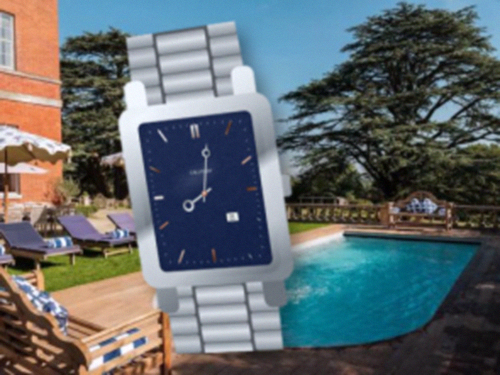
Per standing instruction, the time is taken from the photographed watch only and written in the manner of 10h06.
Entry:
8h02
